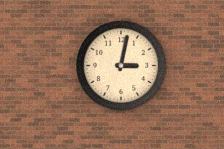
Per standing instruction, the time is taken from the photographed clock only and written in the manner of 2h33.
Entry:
3h02
